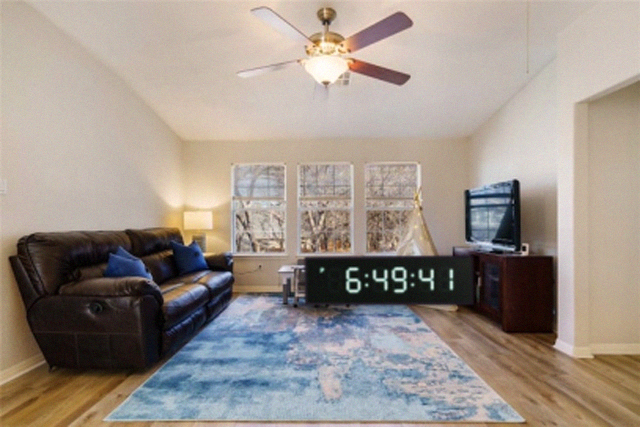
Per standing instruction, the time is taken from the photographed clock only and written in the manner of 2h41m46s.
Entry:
6h49m41s
